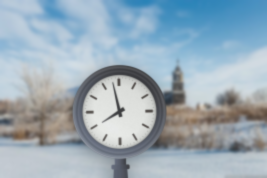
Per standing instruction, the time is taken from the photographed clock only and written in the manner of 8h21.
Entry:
7h58
